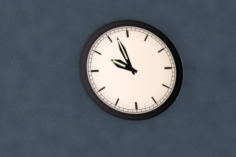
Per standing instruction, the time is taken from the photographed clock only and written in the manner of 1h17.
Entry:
9h57
